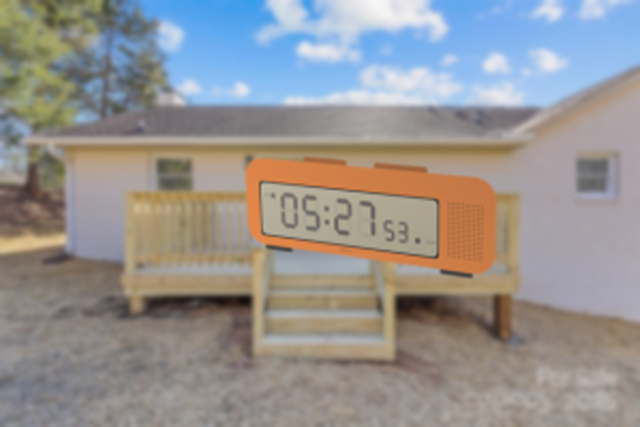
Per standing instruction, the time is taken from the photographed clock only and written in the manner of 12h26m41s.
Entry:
5h27m53s
